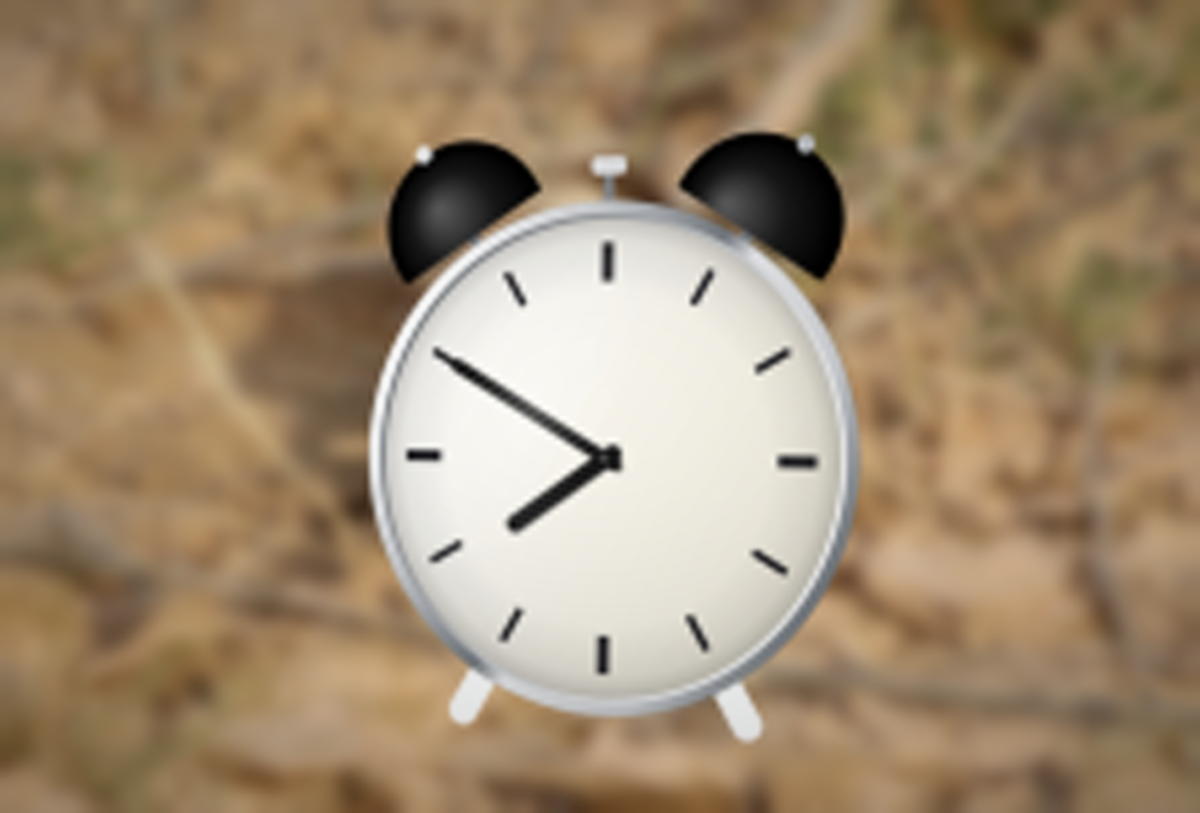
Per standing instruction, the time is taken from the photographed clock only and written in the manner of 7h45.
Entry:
7h50
